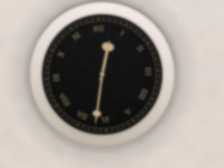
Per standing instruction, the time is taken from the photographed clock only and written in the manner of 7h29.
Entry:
12h32
